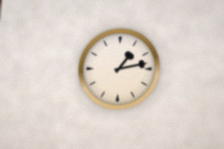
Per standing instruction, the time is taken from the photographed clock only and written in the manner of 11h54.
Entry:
1h13
